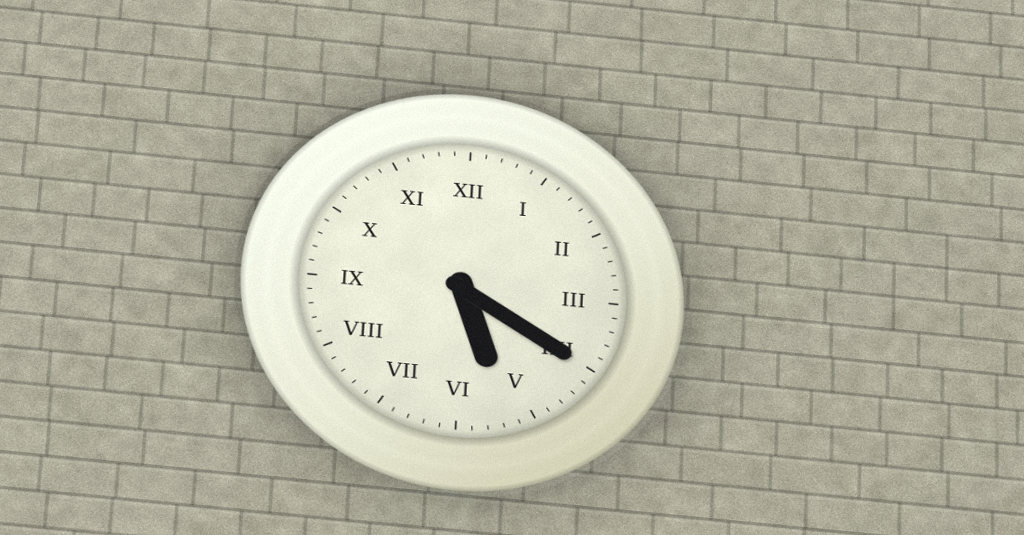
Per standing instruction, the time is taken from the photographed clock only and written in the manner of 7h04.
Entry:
5h20
